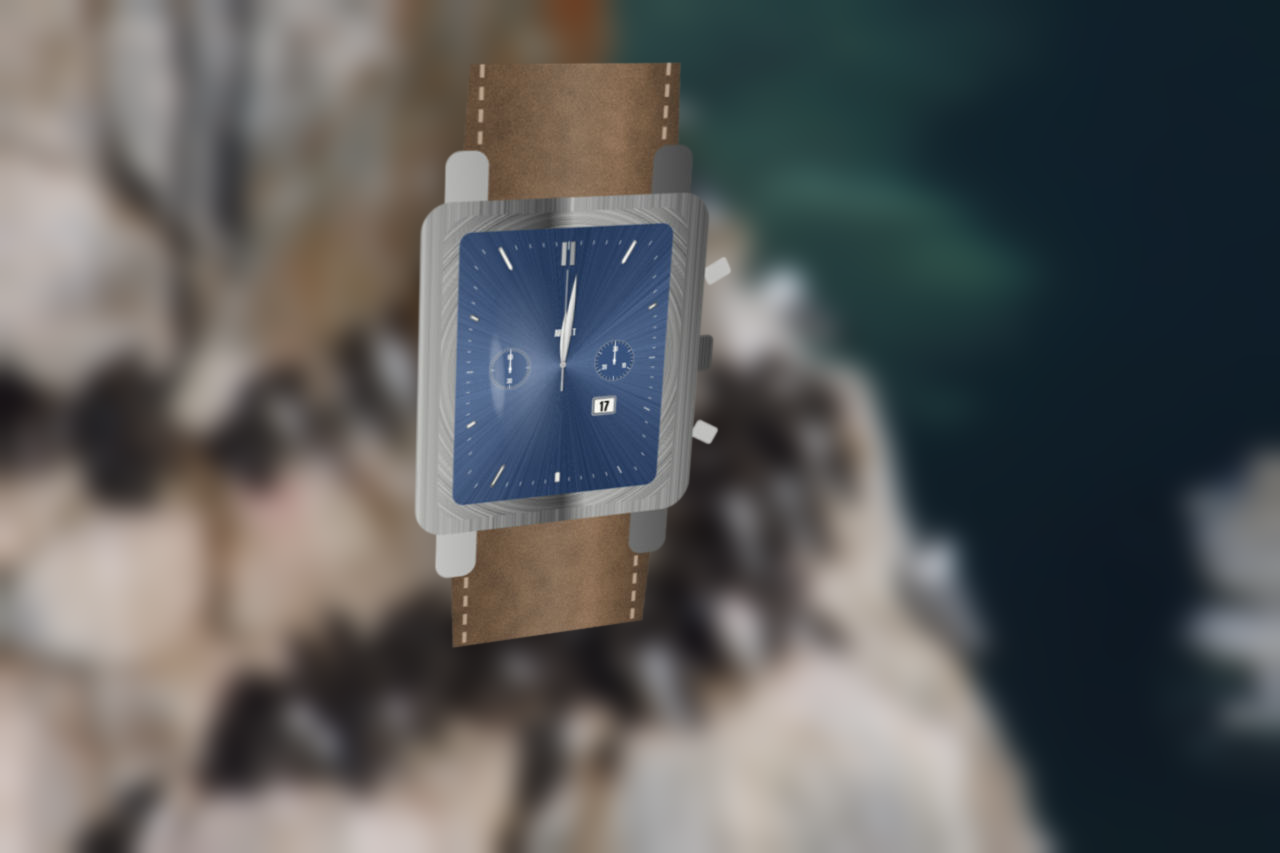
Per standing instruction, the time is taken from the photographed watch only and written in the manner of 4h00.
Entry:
12h01
